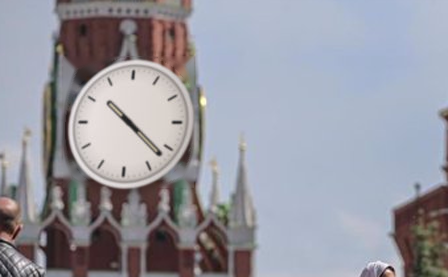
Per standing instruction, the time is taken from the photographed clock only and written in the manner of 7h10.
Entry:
10h22
